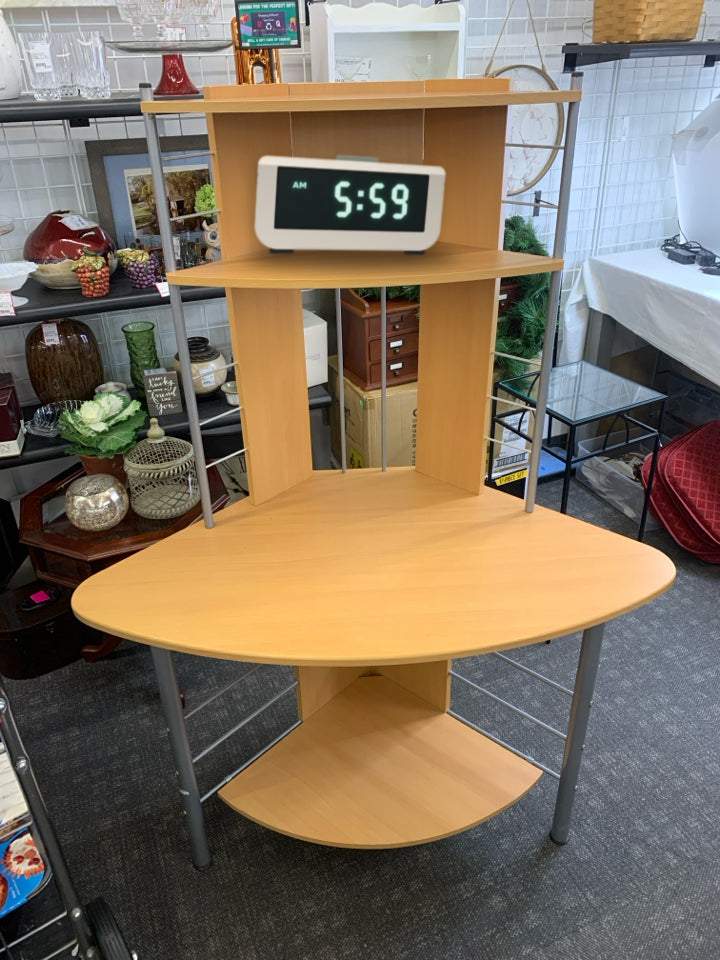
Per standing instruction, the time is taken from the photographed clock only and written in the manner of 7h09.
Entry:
5h59
